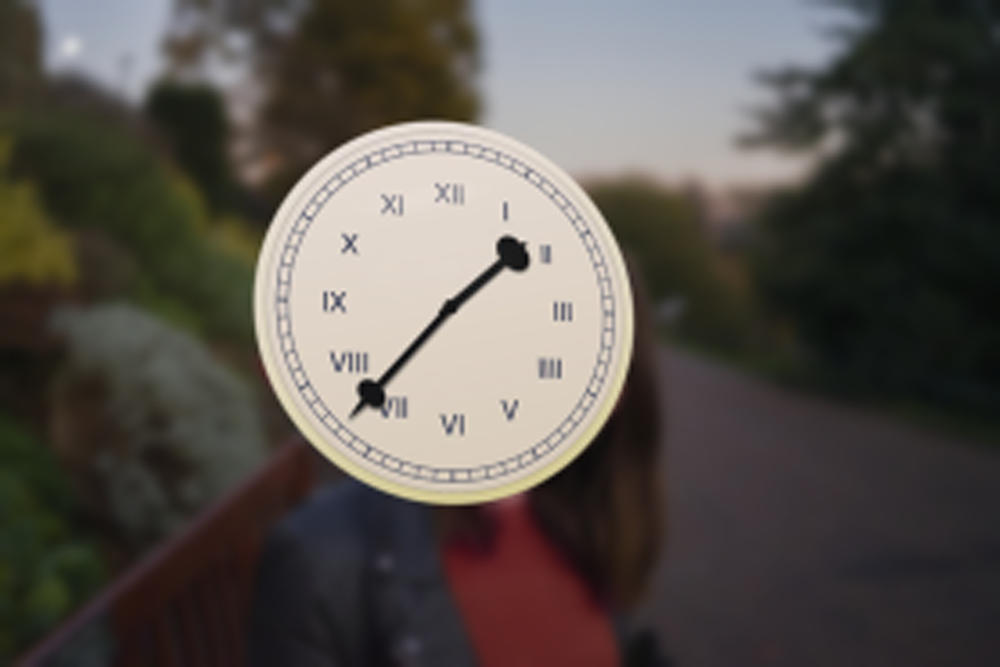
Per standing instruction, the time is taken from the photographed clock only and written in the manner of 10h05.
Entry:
1h37
